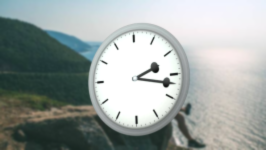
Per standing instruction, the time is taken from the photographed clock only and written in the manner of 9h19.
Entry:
2h17
